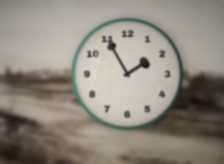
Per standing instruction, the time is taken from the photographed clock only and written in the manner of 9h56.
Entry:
1h55
